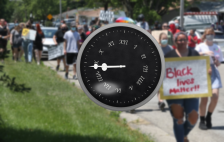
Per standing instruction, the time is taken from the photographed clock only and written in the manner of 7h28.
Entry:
8h44
